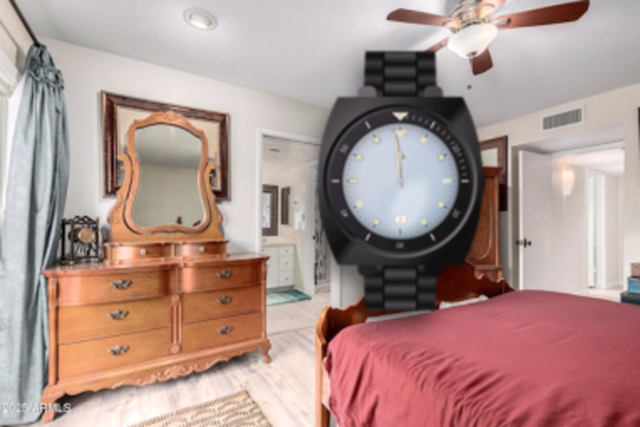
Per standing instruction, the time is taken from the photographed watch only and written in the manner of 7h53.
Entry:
11h59
